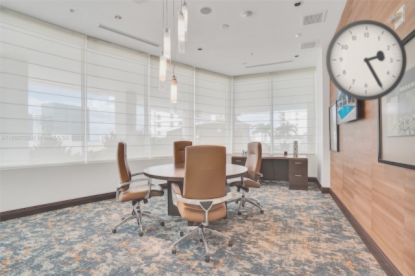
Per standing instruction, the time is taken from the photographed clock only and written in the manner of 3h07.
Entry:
2h25
